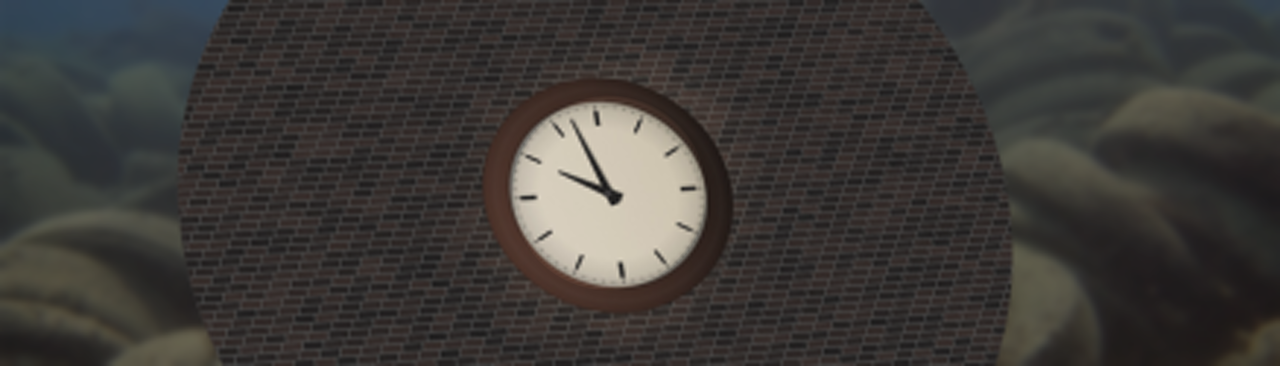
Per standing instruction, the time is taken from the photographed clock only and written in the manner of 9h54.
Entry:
9h57
